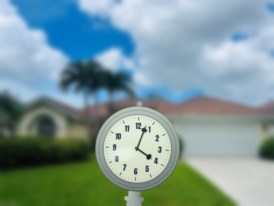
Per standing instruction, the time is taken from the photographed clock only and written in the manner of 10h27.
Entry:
4h03
